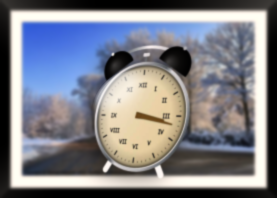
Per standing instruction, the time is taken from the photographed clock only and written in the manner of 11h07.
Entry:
3h17
